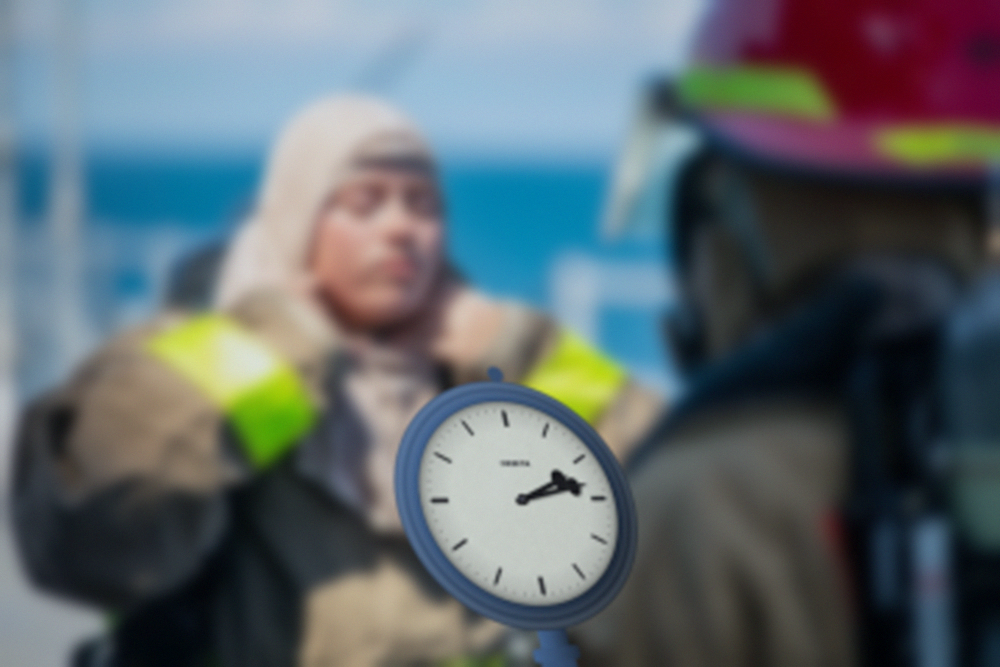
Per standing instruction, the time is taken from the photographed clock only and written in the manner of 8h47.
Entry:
2h13
